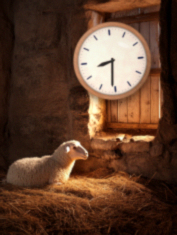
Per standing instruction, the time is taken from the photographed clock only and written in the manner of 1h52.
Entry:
8h31
